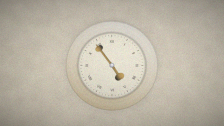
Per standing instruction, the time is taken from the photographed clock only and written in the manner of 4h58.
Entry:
4h54
